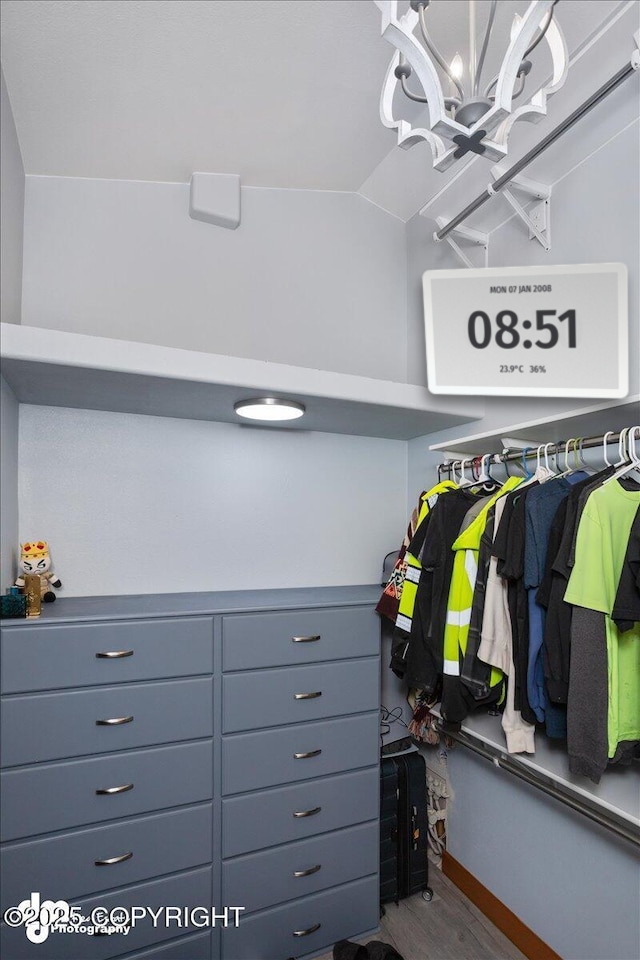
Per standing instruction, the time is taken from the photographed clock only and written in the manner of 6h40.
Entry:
8h51
